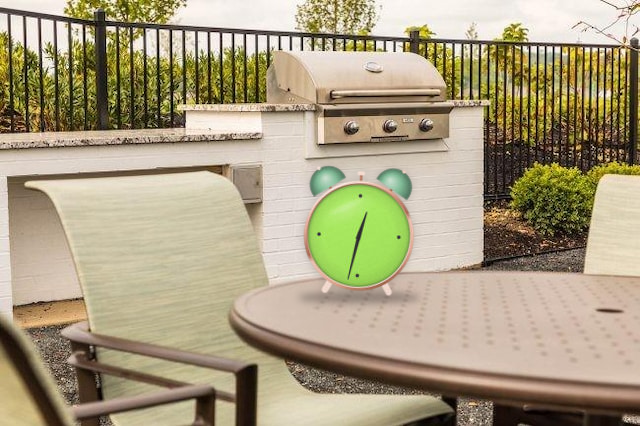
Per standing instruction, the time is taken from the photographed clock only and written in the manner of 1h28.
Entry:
12h32
